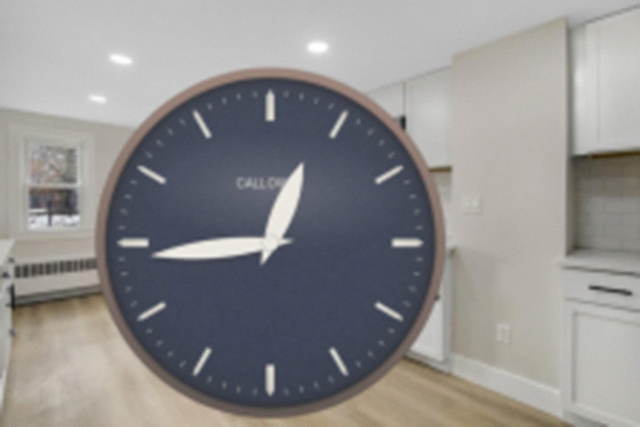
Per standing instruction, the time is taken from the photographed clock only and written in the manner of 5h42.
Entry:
12h44
